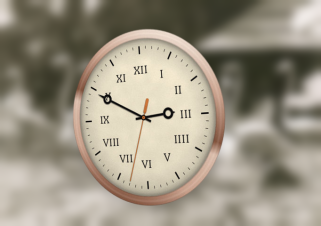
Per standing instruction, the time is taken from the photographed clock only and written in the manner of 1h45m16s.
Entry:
2h49m33s
